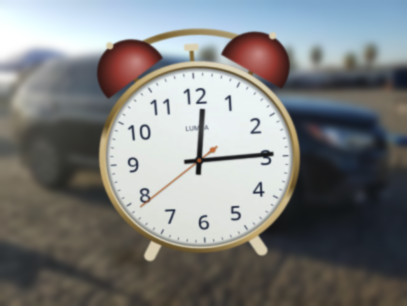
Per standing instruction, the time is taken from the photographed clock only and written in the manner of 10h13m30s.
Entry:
12h14m39s
